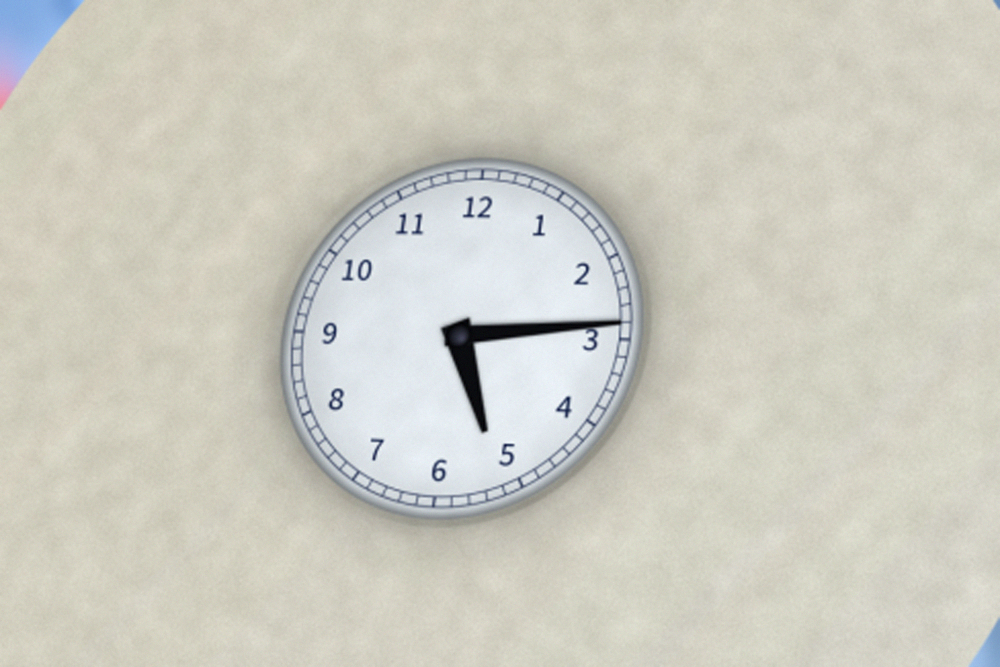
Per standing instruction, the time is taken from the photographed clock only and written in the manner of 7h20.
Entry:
5h14
